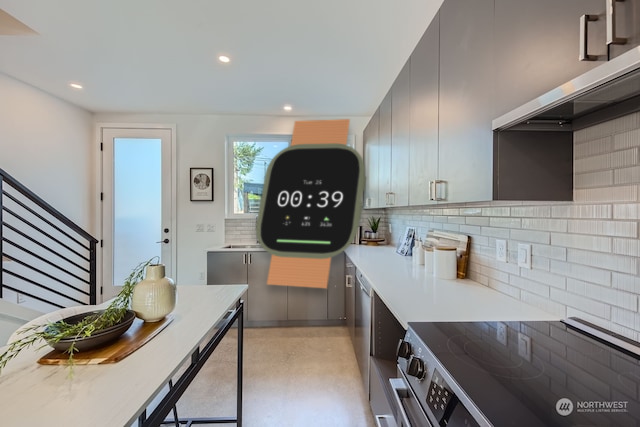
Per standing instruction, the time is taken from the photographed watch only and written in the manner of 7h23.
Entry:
0h39
